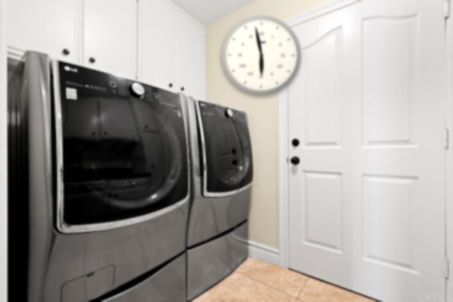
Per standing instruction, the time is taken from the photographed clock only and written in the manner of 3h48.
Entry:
5h58
